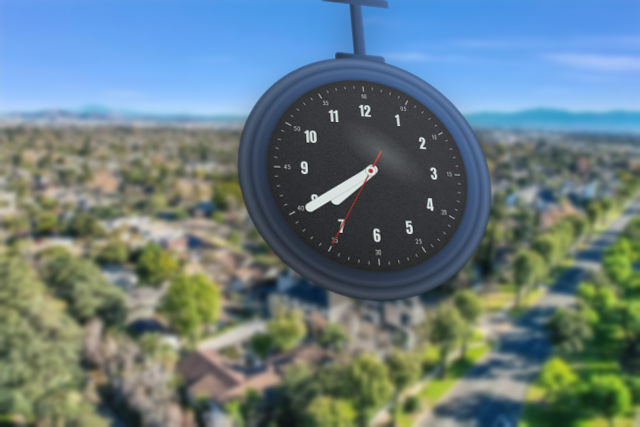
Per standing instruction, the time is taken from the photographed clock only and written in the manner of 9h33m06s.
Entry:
7h39m35s
